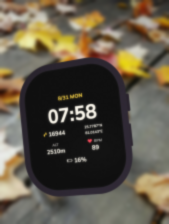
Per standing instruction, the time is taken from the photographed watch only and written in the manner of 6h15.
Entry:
7h58
